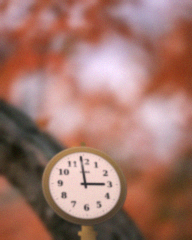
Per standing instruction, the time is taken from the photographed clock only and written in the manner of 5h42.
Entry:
2h59
